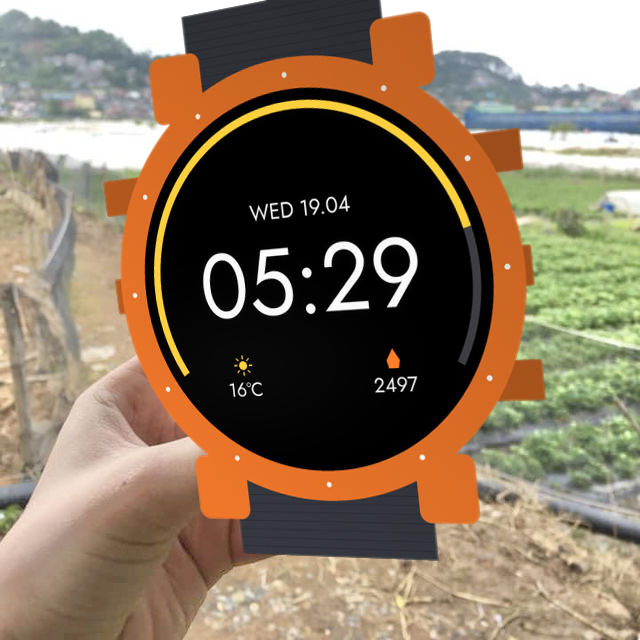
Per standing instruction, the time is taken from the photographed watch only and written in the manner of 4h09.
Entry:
5h29
